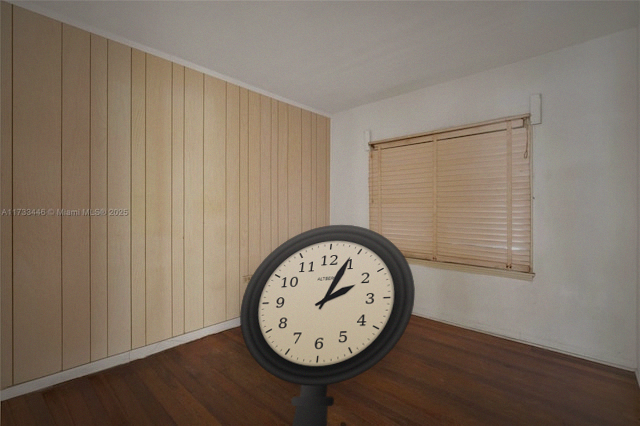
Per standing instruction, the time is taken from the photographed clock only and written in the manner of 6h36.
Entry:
2h04
